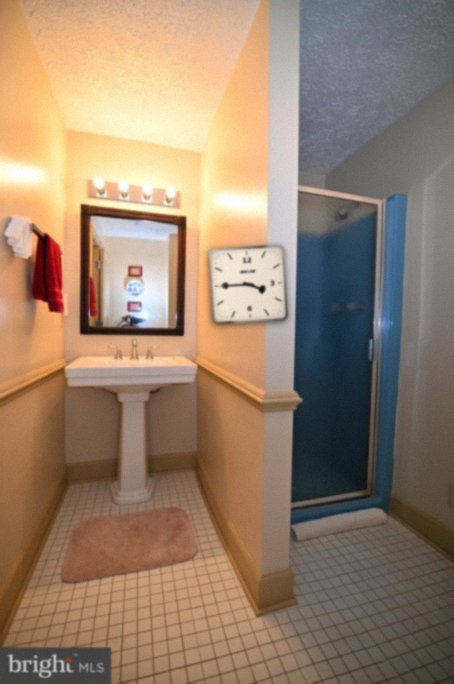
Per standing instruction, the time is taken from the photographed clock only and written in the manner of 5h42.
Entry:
3h45
